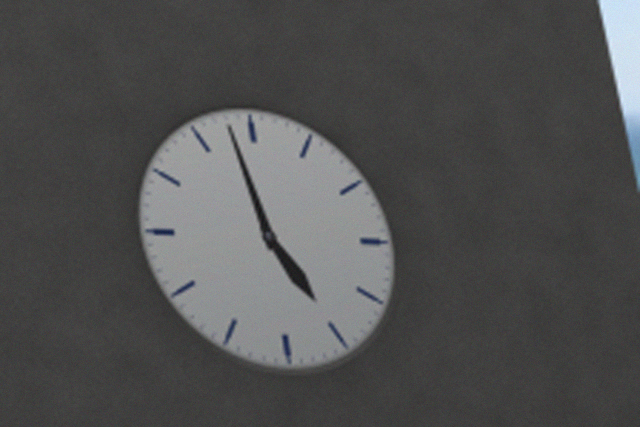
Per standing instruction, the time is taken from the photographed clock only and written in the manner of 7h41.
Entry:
4h58
